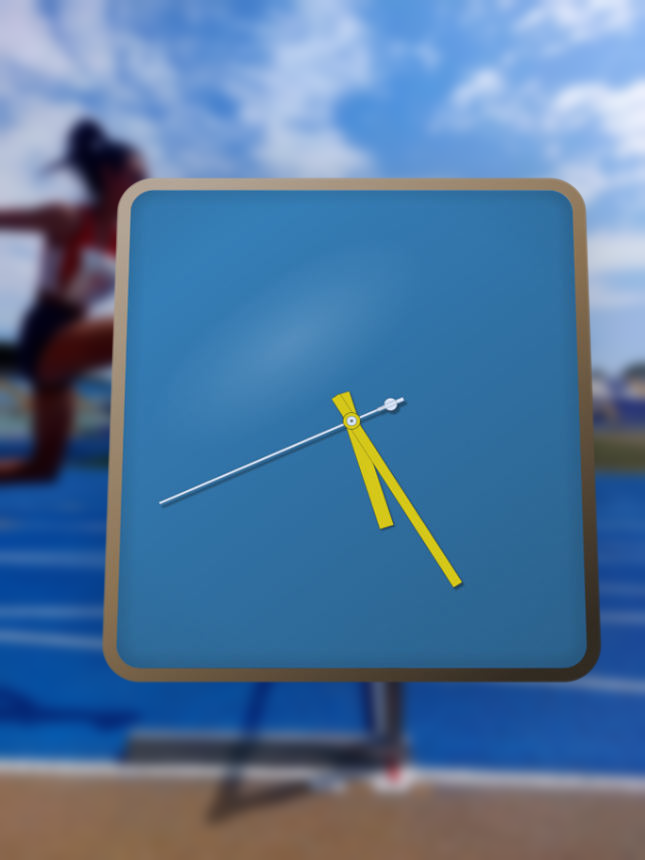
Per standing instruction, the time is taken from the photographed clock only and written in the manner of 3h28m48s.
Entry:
5h24m41s
